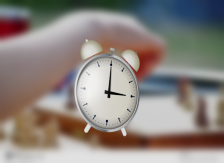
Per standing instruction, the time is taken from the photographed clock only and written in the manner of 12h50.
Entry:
3h00
